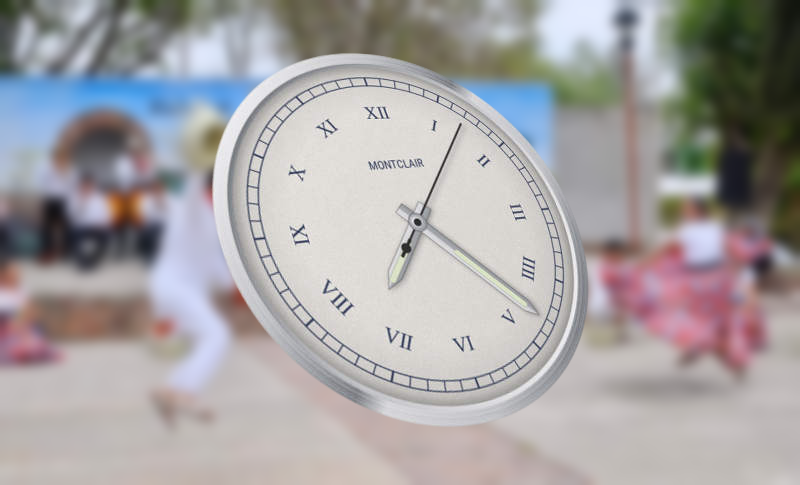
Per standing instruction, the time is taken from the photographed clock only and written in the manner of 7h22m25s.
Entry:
7h23m07s
